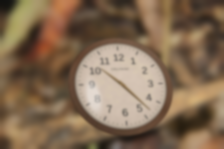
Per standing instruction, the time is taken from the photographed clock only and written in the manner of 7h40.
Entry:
10h23
